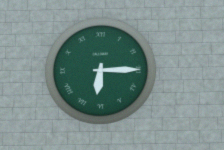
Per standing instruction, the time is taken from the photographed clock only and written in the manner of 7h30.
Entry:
6h15
